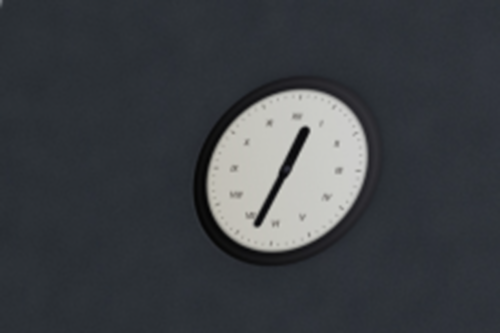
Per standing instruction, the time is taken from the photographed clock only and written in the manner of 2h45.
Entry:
12h33
